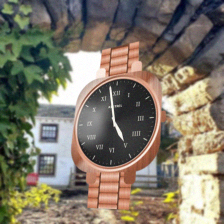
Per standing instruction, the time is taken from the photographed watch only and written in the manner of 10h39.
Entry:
4h58
